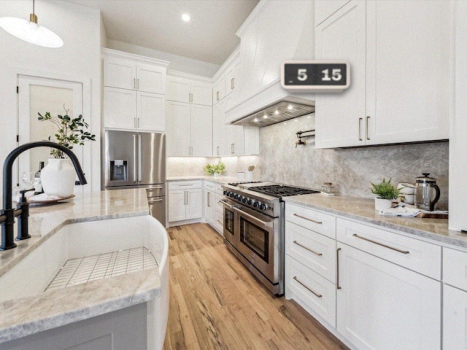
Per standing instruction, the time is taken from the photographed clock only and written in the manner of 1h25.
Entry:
5h15
